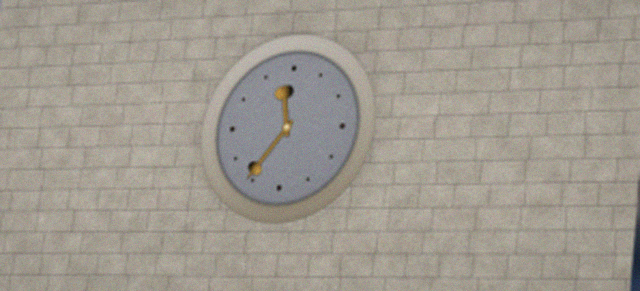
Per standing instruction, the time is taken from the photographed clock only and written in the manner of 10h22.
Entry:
11h36
